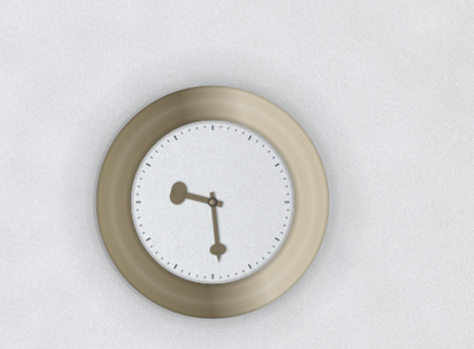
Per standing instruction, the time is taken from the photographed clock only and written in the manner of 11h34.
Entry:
9h29
